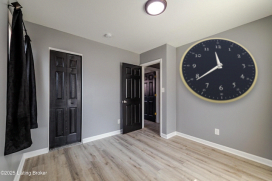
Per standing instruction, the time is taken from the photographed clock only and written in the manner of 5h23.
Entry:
11h39
